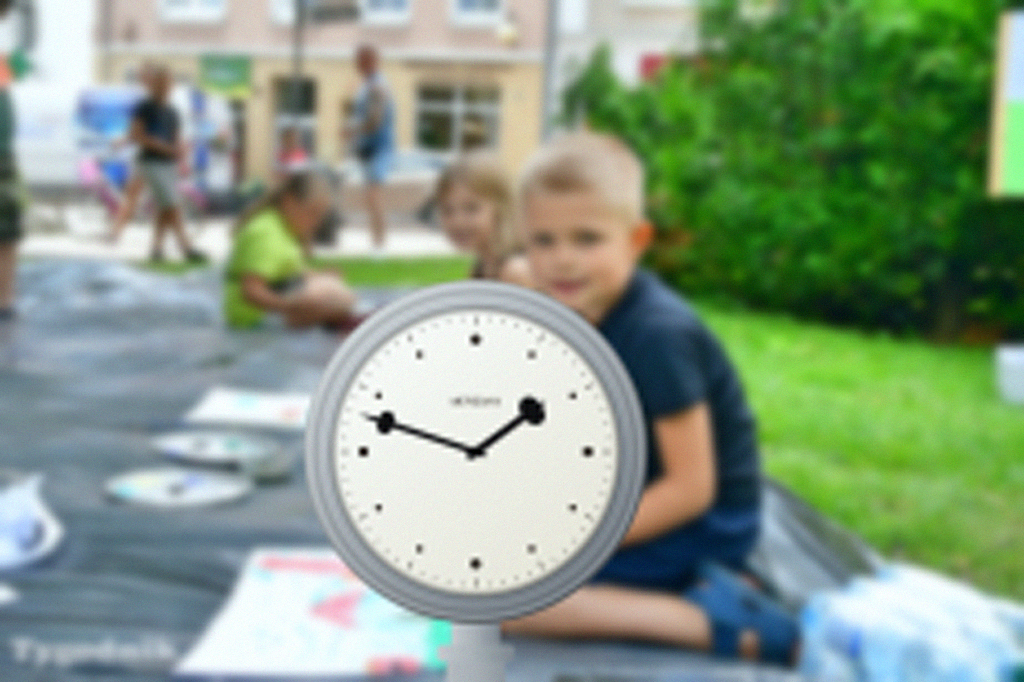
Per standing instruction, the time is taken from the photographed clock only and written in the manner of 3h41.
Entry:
1h48
